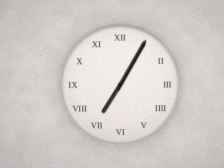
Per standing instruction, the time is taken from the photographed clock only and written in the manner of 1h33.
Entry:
7h05
